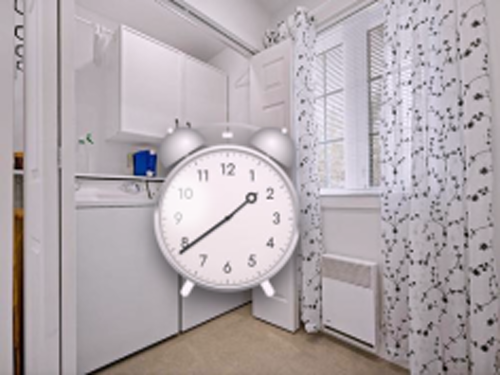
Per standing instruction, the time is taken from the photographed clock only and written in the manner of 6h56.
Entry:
1h39
